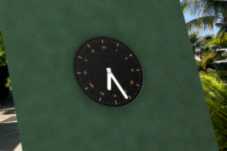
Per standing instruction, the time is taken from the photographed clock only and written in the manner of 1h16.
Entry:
6h26
